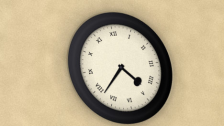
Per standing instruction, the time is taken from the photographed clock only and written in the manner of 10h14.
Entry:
4h38
